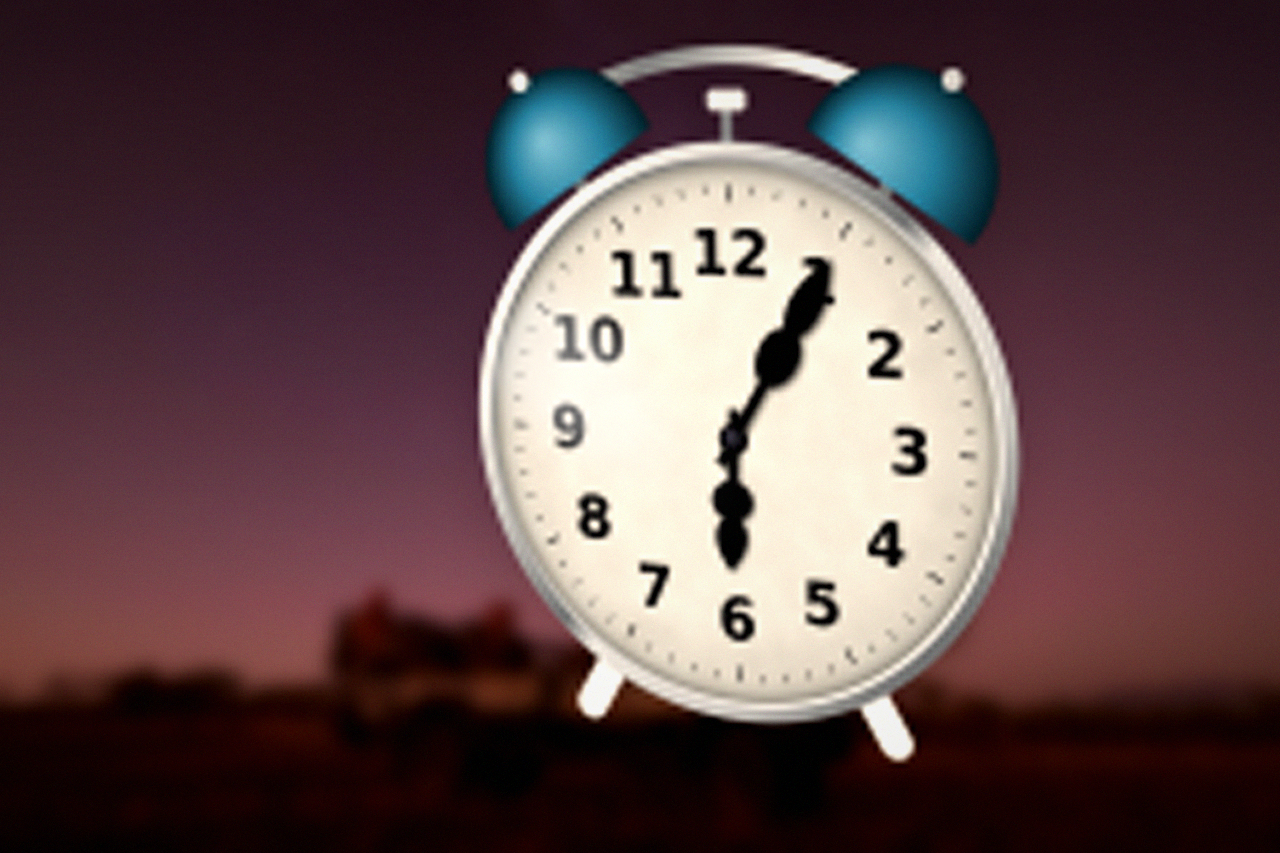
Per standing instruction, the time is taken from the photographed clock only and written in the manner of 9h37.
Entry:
6h05
